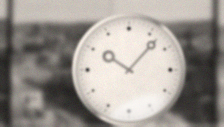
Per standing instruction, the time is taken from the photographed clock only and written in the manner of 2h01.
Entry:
10h07
